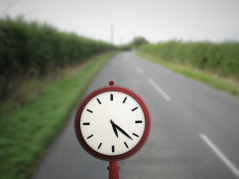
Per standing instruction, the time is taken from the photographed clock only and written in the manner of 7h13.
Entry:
5h22
